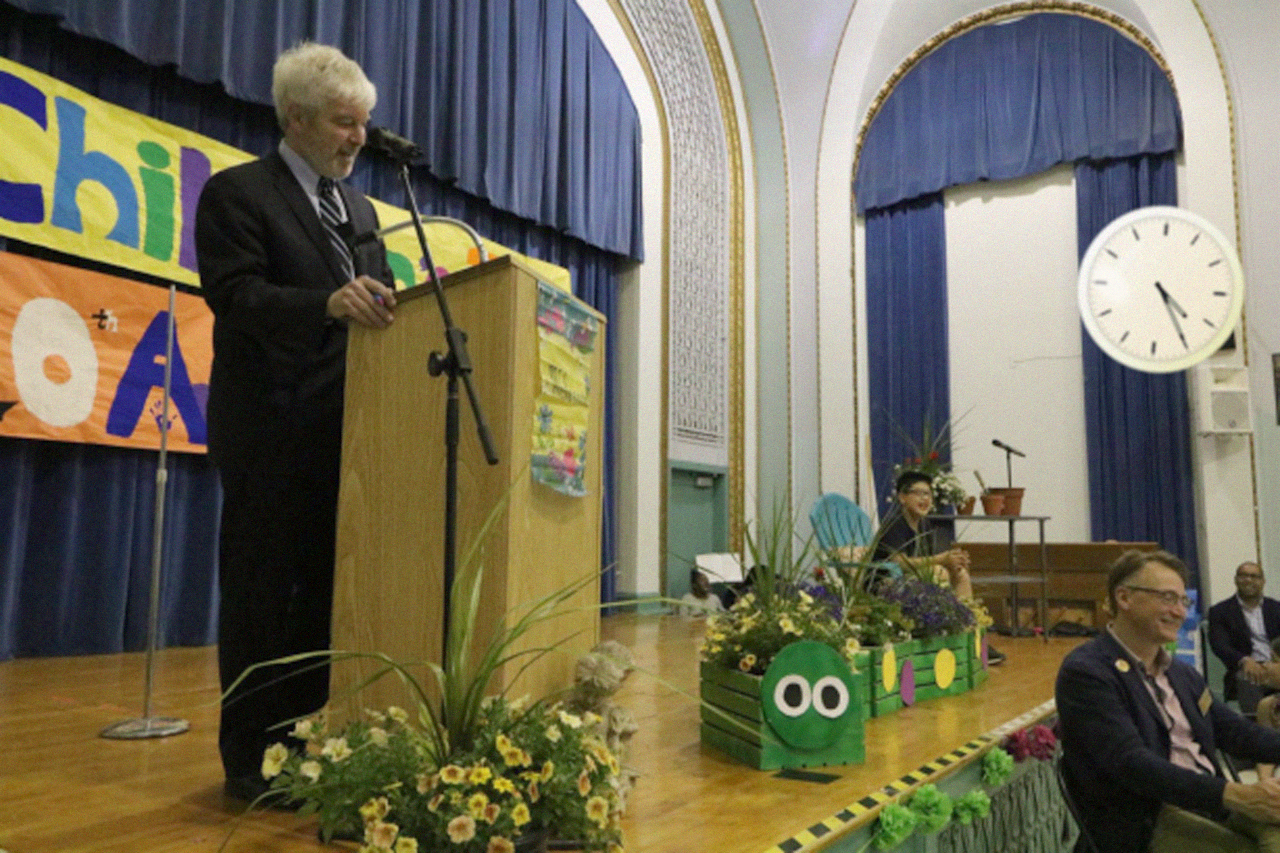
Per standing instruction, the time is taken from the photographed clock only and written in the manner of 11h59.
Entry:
4h25
